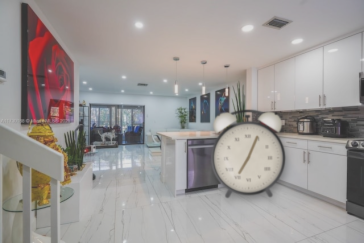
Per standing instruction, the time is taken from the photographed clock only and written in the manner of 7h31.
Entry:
7h04
